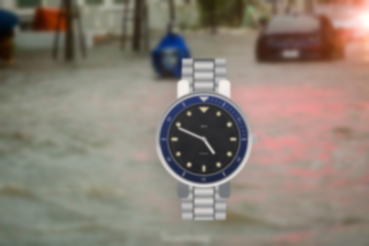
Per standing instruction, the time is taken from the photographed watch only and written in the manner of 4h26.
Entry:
4h49
